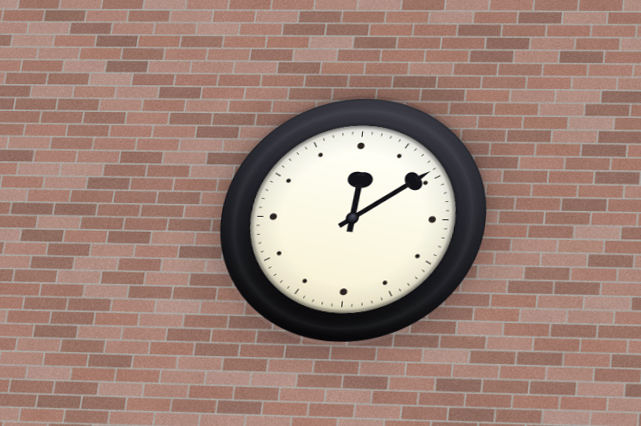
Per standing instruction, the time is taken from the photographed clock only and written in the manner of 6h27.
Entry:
12h09
